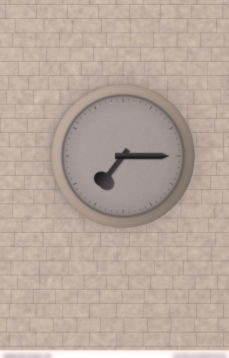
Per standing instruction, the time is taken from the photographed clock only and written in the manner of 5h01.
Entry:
7h15
